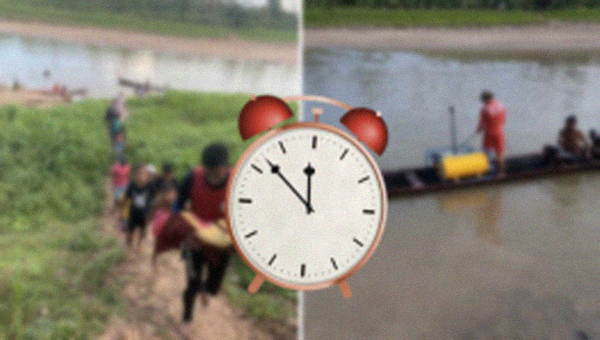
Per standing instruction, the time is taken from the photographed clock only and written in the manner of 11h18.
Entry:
11h52
